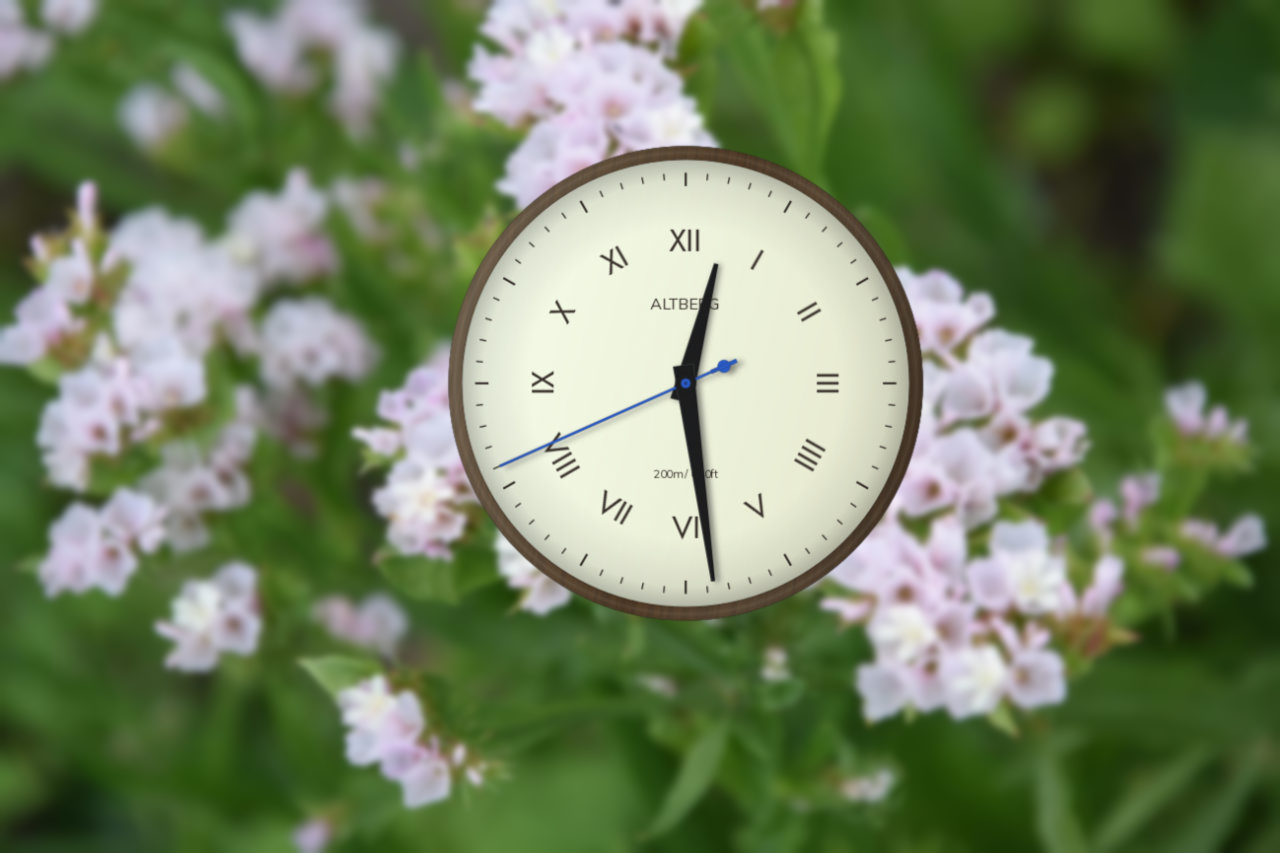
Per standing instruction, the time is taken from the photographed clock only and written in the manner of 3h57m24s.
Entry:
12h28m41s
